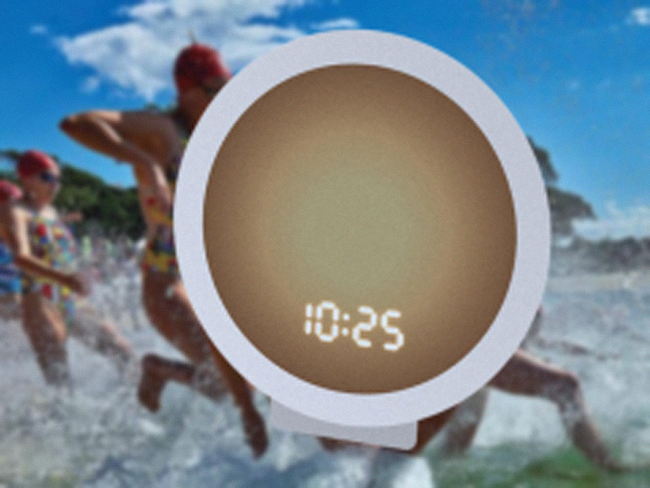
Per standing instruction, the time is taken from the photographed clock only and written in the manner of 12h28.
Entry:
10h25
